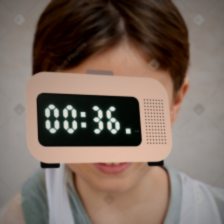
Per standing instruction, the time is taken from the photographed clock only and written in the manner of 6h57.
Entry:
0h36
